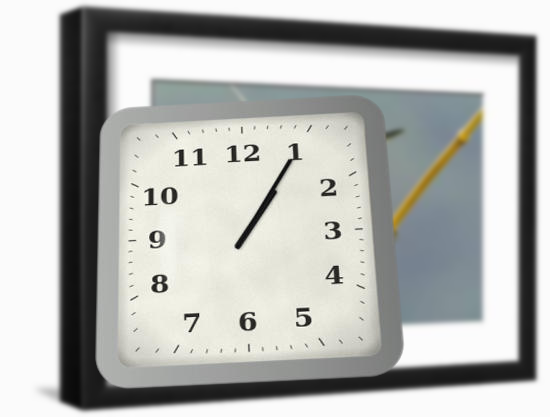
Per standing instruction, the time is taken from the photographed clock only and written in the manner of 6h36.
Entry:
1h05
